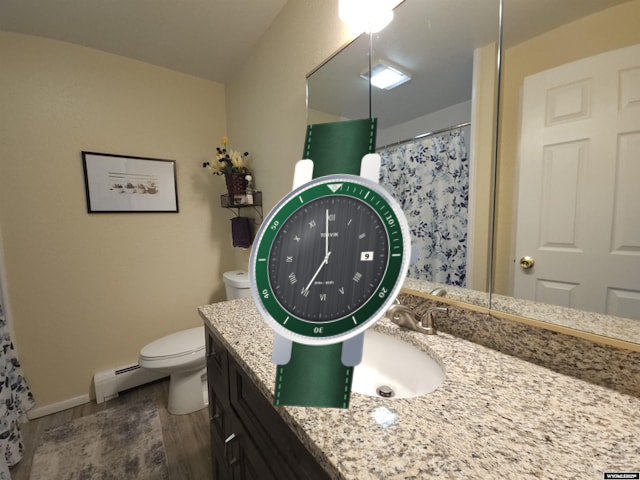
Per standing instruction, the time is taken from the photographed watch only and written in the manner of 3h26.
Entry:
6h59
